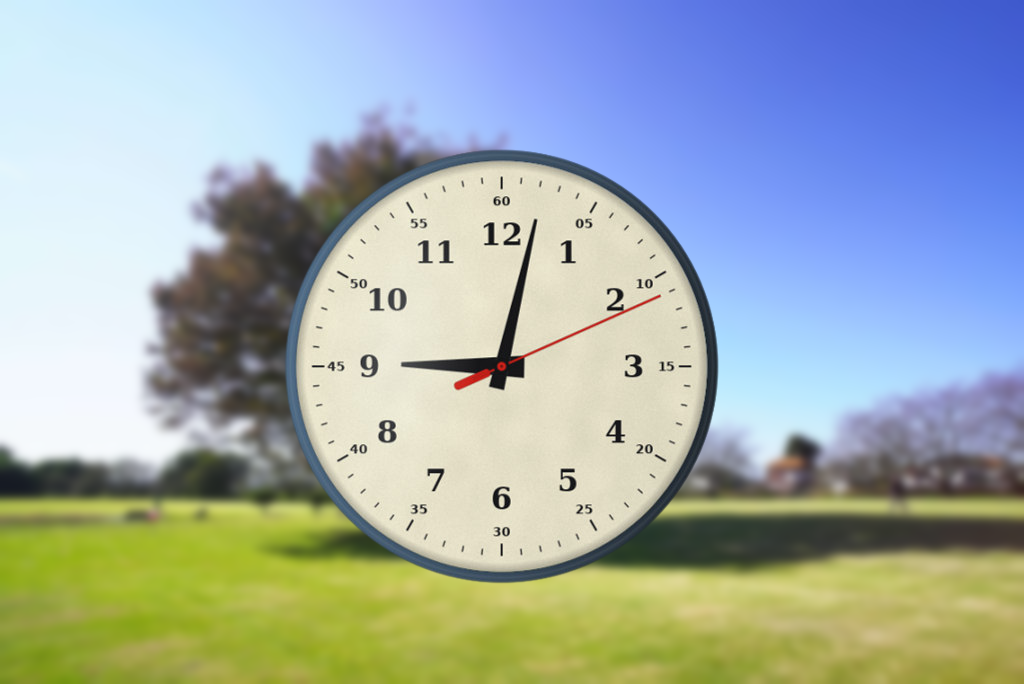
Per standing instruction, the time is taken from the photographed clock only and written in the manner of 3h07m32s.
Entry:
9h02m11s
